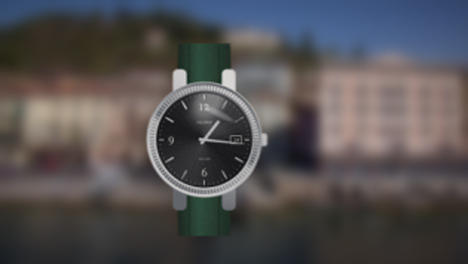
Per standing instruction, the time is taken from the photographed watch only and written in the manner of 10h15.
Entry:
1h16
